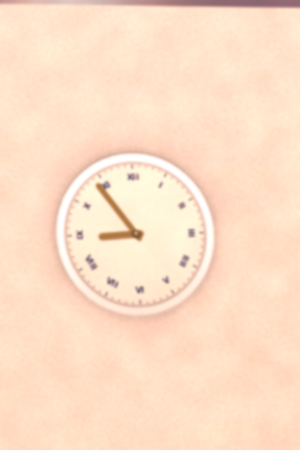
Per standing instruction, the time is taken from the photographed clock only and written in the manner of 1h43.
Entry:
8h54
